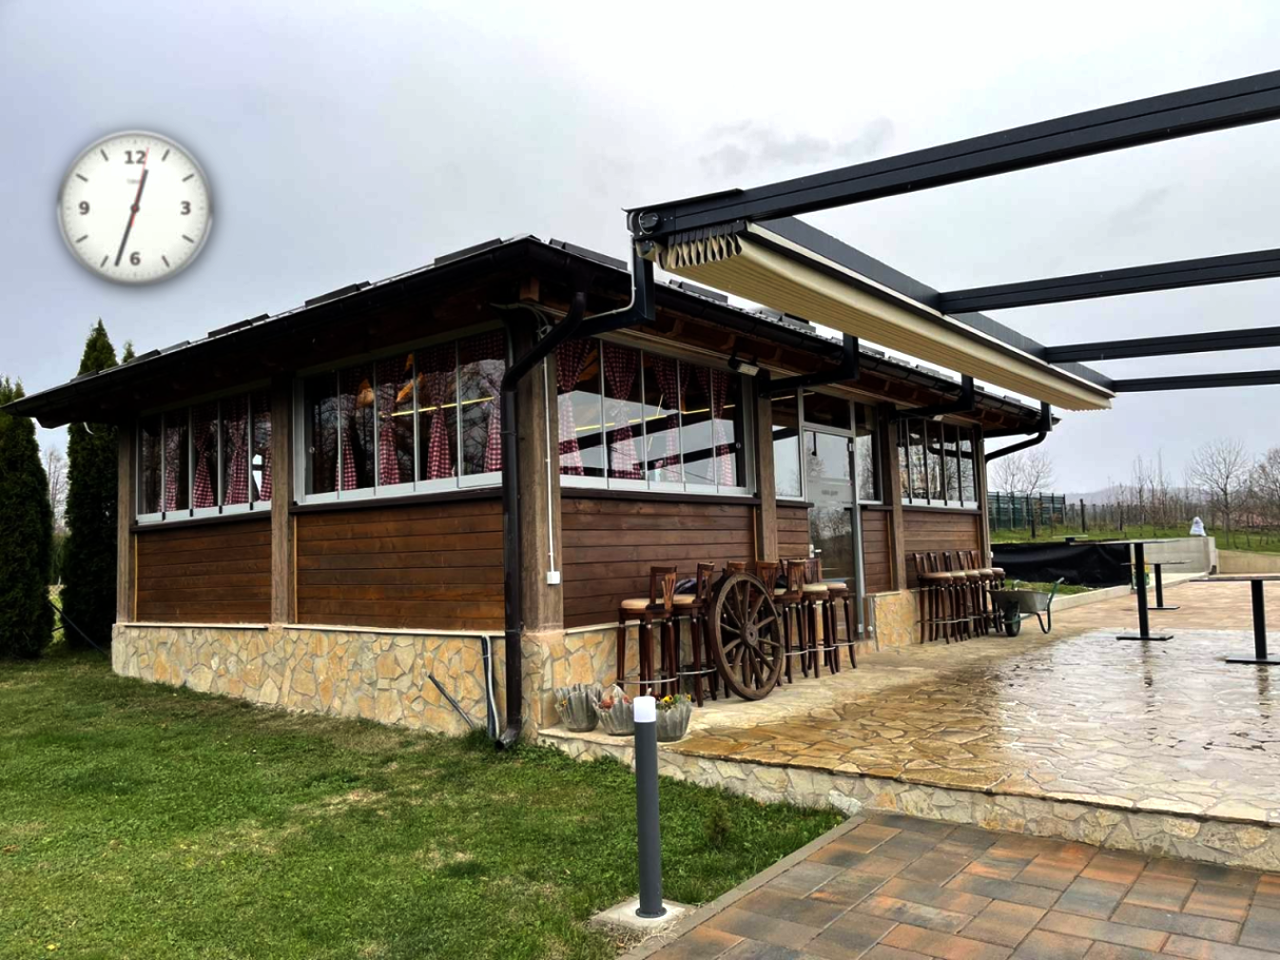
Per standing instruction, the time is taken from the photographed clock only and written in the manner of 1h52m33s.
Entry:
12h33m02s
